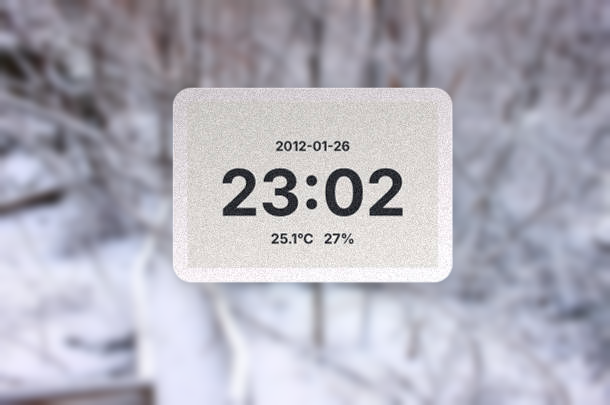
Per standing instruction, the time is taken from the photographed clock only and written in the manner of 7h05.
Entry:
23h02
